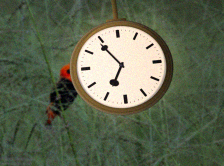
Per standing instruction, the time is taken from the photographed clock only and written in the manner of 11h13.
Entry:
6h54
